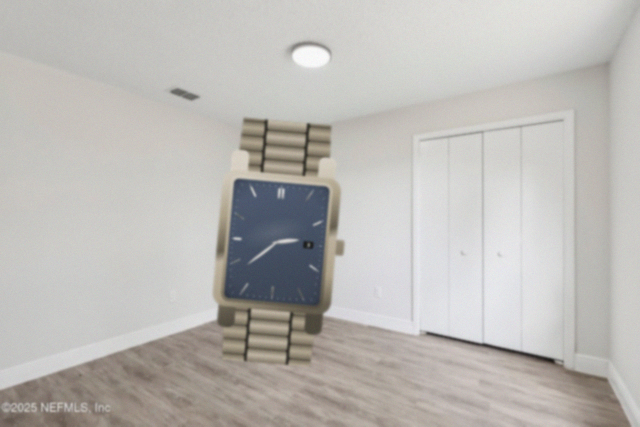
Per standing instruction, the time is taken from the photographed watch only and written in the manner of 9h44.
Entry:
2h38
